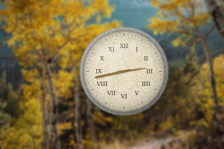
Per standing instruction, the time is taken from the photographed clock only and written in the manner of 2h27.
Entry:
2h43
